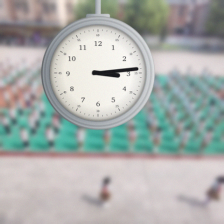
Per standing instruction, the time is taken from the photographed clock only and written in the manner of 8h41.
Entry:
3h14
